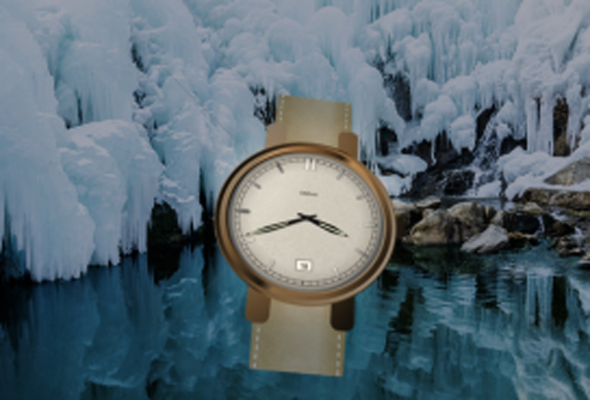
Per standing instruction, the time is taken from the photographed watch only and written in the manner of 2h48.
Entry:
3h41
